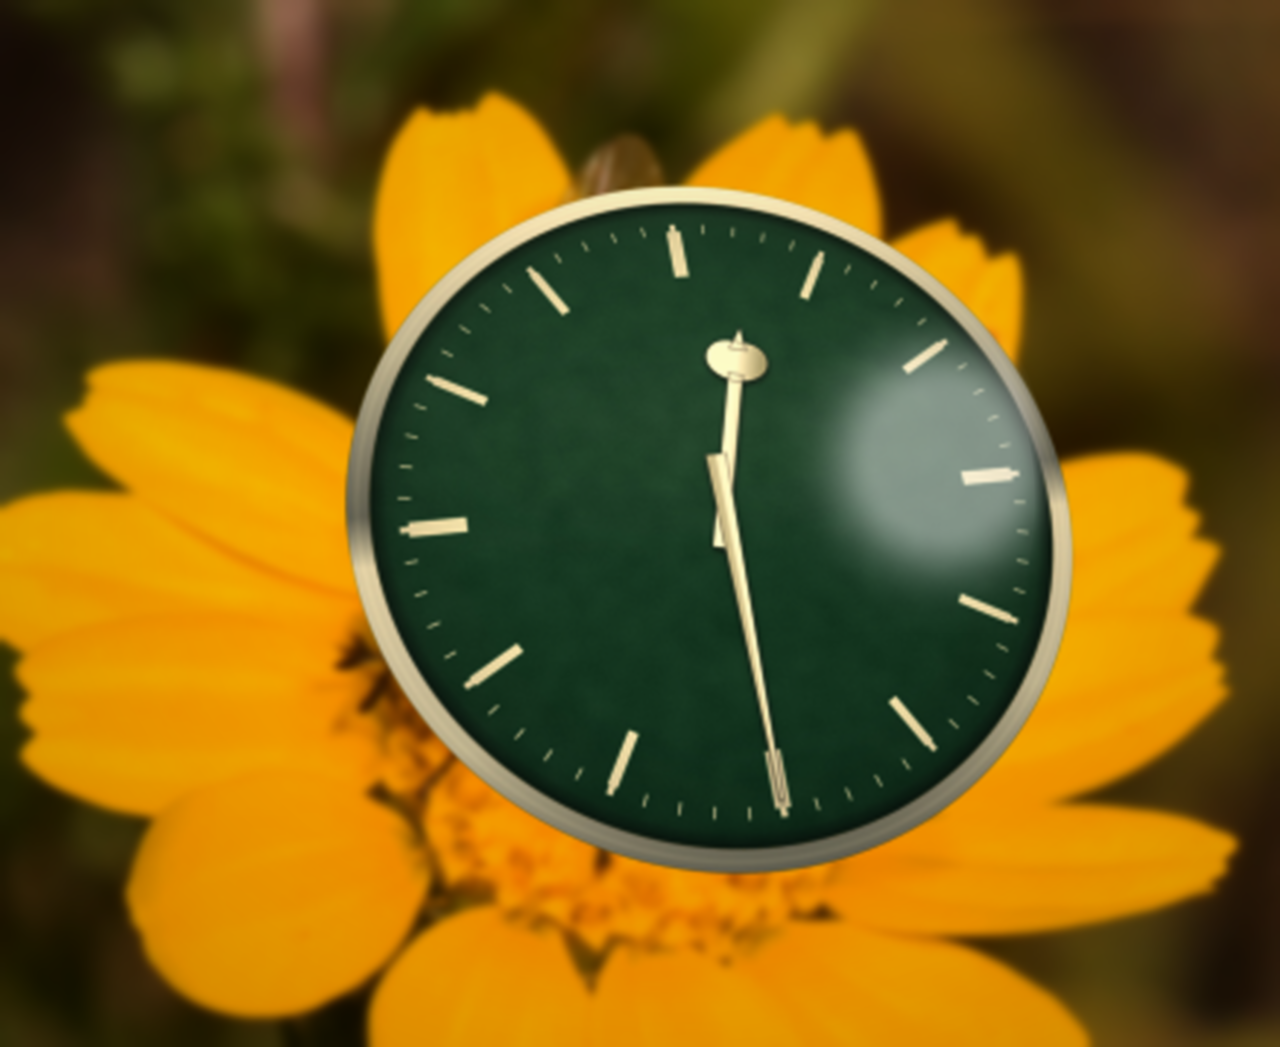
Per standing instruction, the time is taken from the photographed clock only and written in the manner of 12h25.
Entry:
12h30
